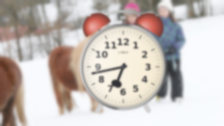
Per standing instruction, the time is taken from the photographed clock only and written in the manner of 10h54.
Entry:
6h43
